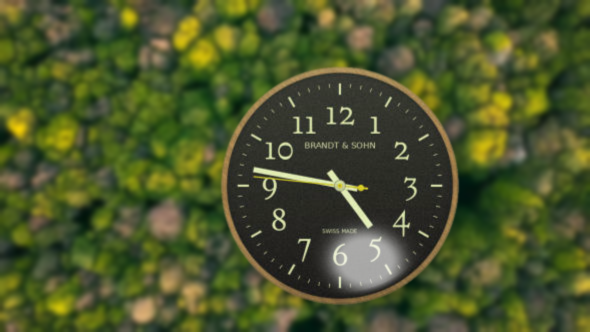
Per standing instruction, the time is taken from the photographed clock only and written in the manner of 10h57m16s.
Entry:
4h46m46s
